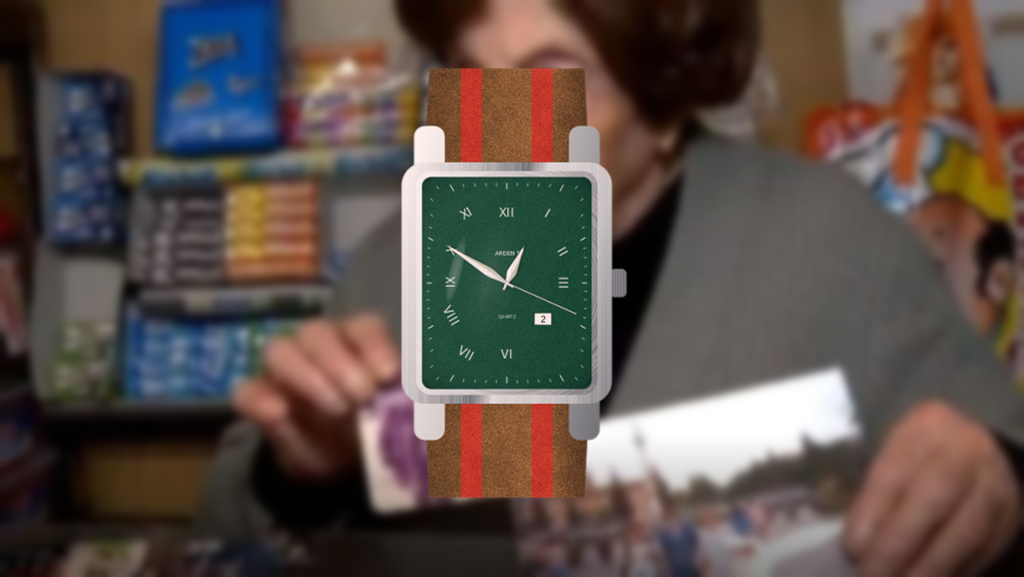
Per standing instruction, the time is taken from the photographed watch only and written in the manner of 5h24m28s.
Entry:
12h50m19s
